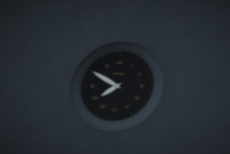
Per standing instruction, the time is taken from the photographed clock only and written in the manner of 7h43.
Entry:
7h50
